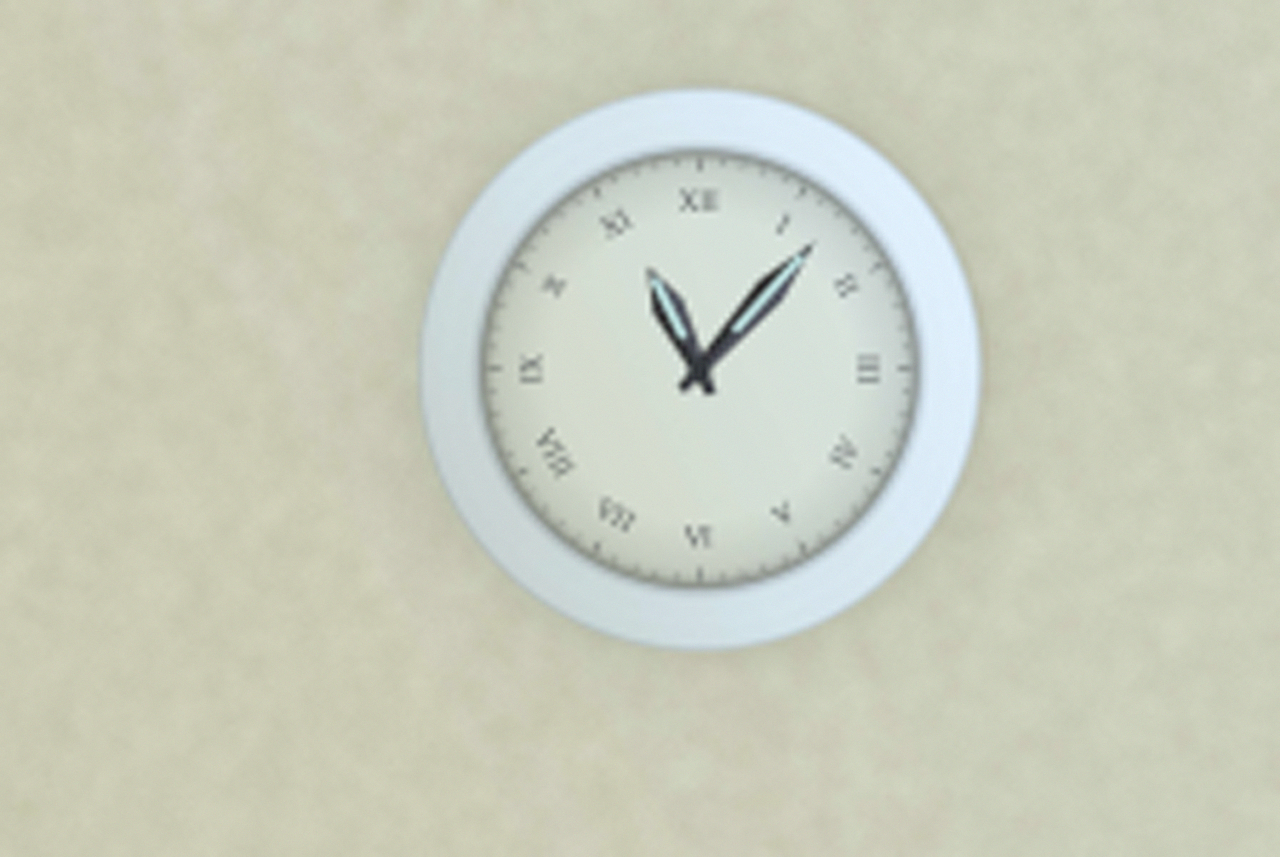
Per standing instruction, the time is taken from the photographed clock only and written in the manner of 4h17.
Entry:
11h07
